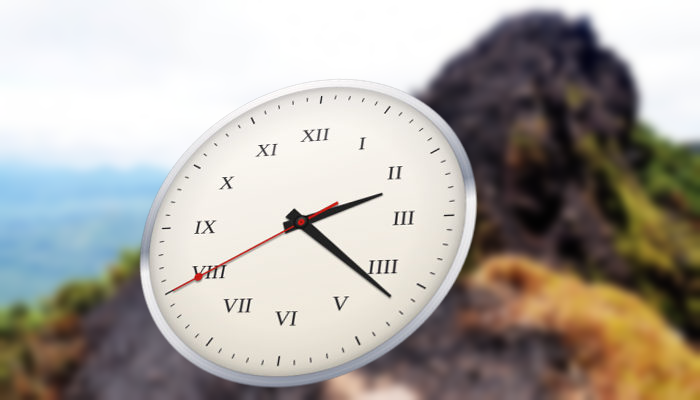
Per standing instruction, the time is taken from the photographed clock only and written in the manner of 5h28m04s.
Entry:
2h21m40s
